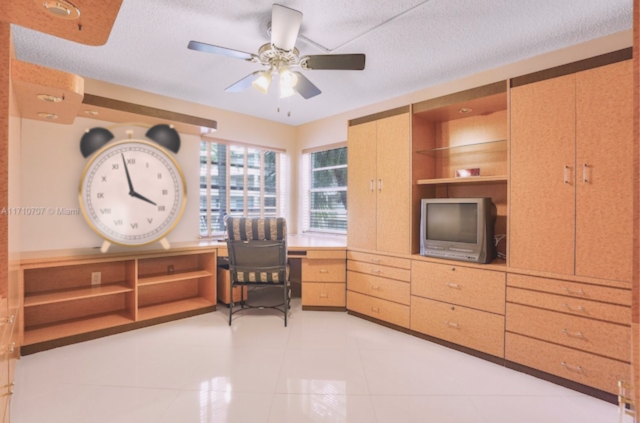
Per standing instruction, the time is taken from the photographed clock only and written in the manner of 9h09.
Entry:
3h58
